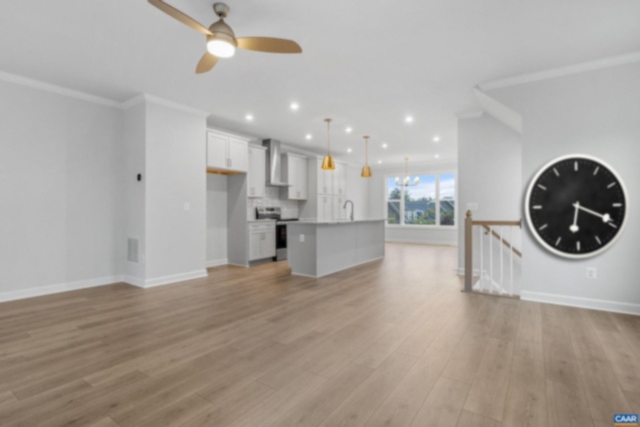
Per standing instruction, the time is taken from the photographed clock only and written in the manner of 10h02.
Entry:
6h19
